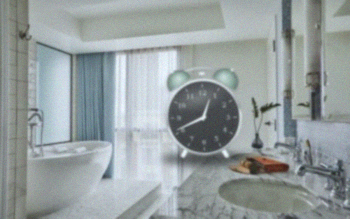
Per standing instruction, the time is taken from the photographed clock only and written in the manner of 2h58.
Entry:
12h41
